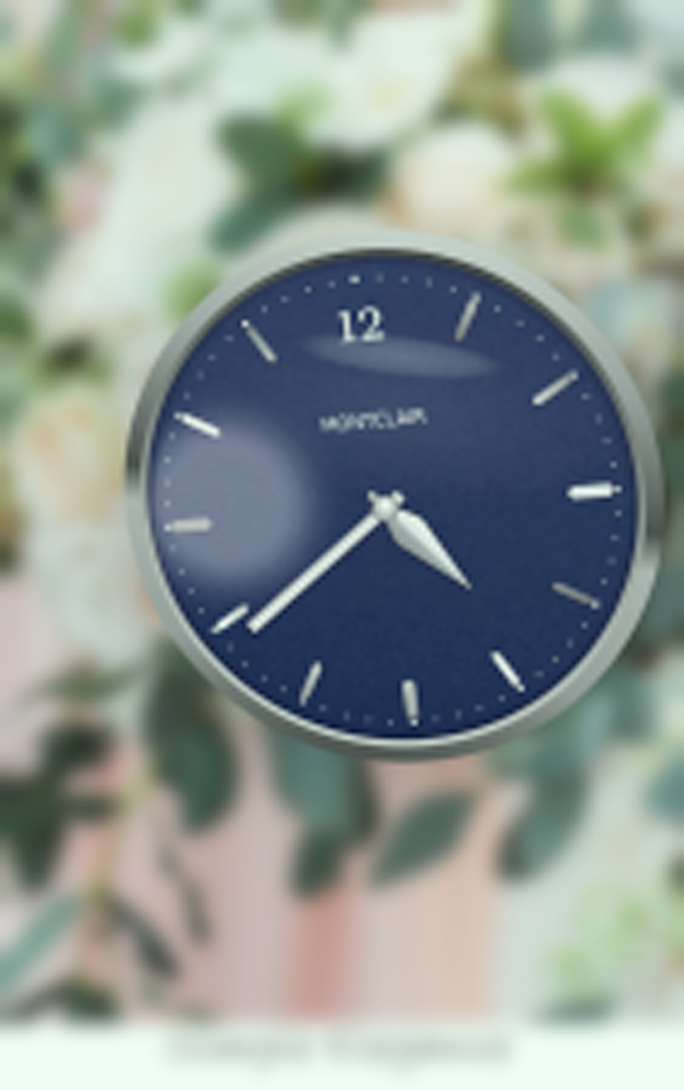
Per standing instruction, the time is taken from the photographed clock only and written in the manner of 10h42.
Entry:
4h39
